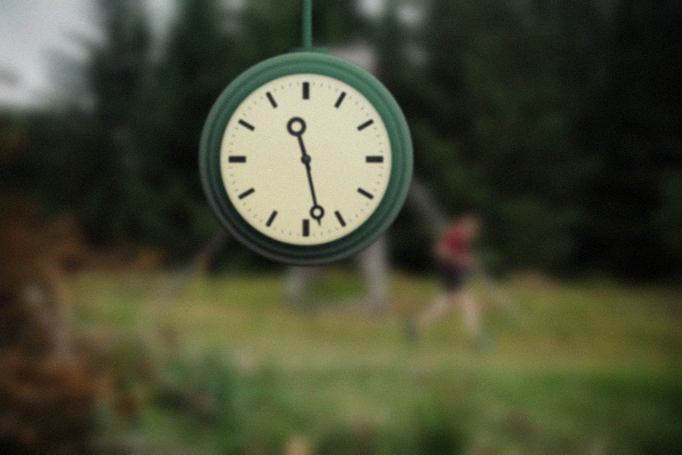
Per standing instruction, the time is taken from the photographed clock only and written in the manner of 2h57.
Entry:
11h28
